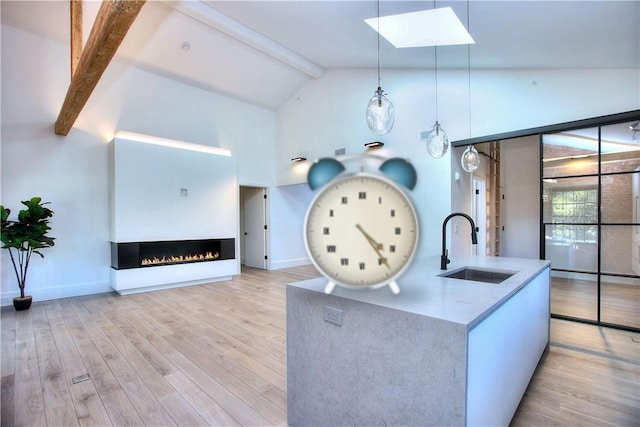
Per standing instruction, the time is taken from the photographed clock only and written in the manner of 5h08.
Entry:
4h24
